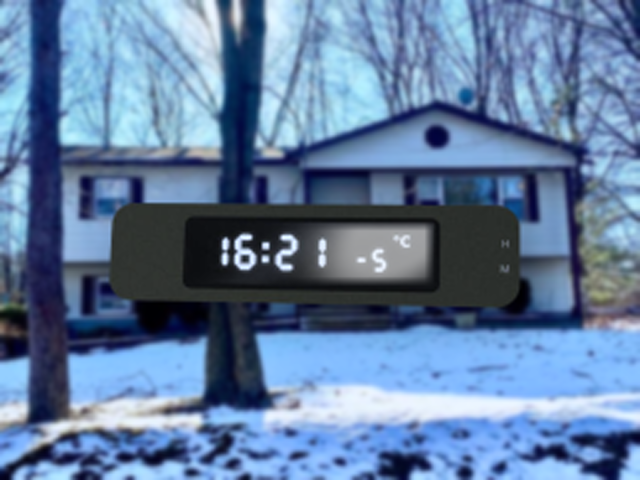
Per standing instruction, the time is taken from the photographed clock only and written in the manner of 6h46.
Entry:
16h21
